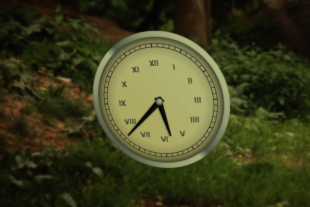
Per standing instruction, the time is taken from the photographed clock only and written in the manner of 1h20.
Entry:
5h38
